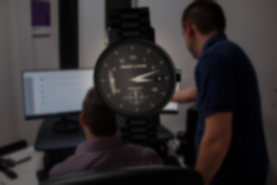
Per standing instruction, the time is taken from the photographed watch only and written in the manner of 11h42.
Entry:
3h12
